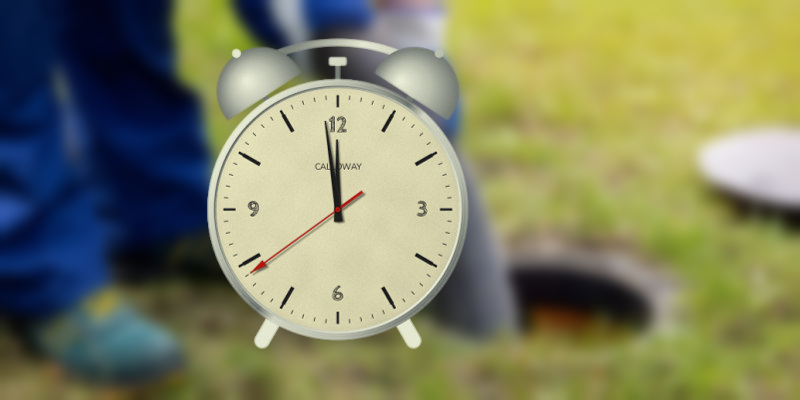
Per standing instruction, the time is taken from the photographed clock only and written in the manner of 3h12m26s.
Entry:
11h58m39s
